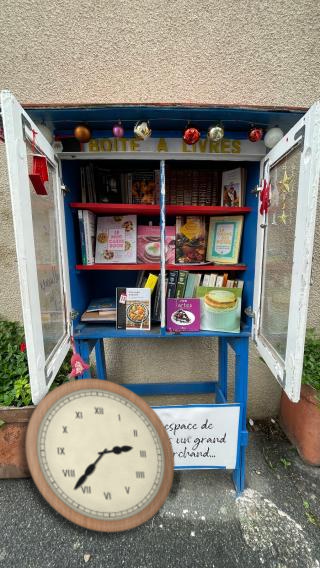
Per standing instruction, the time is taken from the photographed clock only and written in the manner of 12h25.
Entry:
2h37
